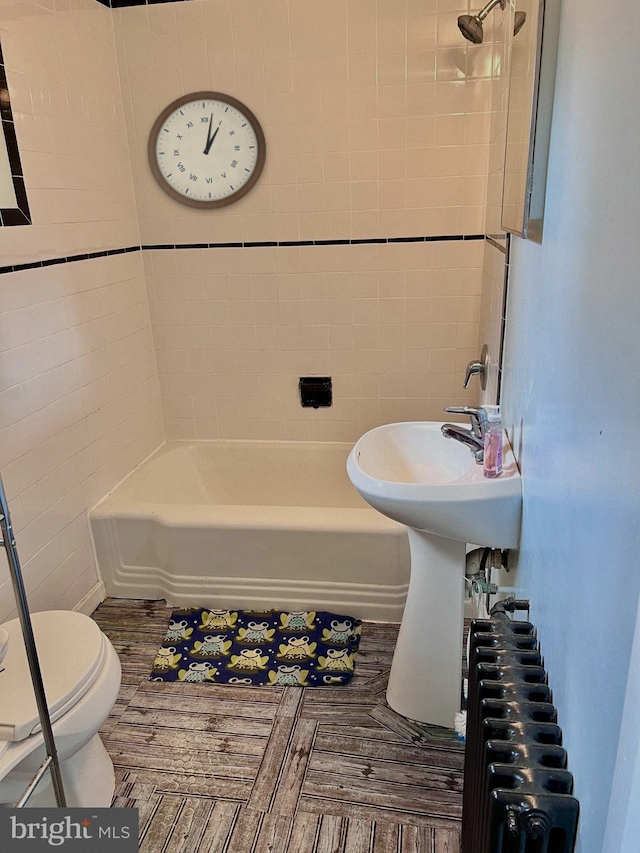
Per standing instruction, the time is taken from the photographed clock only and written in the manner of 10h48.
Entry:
1h02
